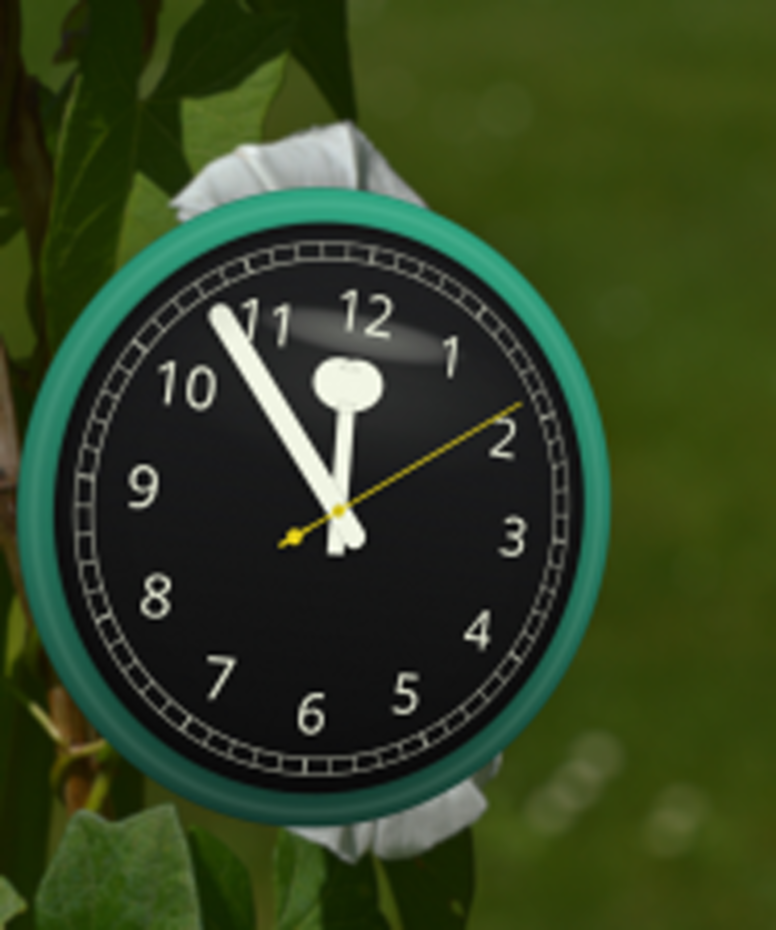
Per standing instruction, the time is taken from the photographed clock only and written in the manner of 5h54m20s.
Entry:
11h53m09s
